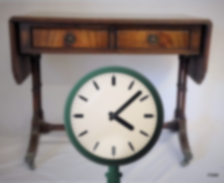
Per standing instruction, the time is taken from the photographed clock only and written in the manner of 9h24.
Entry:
4h08
